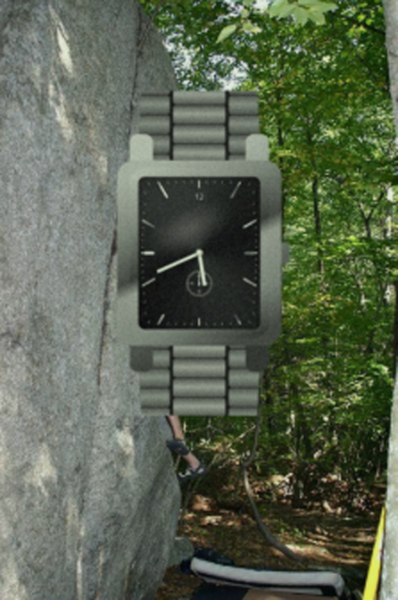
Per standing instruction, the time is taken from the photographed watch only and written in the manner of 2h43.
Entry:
5h41
